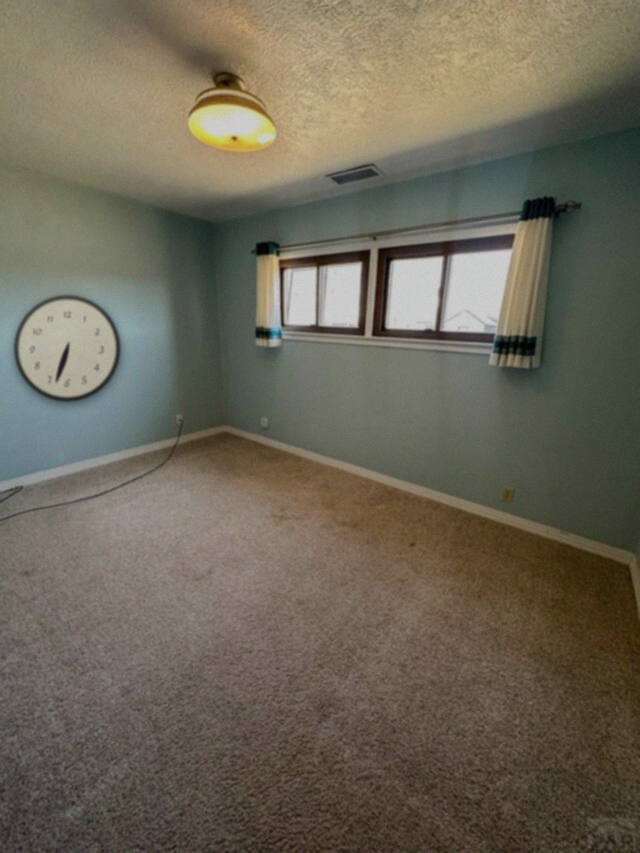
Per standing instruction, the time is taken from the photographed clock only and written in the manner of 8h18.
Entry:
6h33
